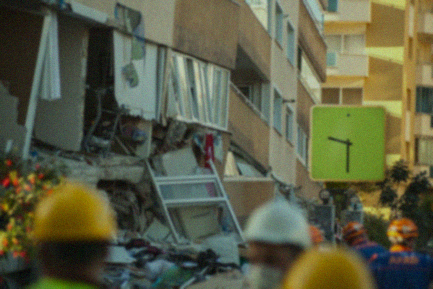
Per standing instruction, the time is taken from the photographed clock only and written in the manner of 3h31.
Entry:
9h30
